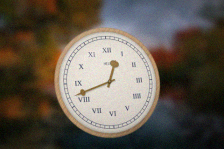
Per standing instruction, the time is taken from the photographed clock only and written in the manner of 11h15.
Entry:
12h42
